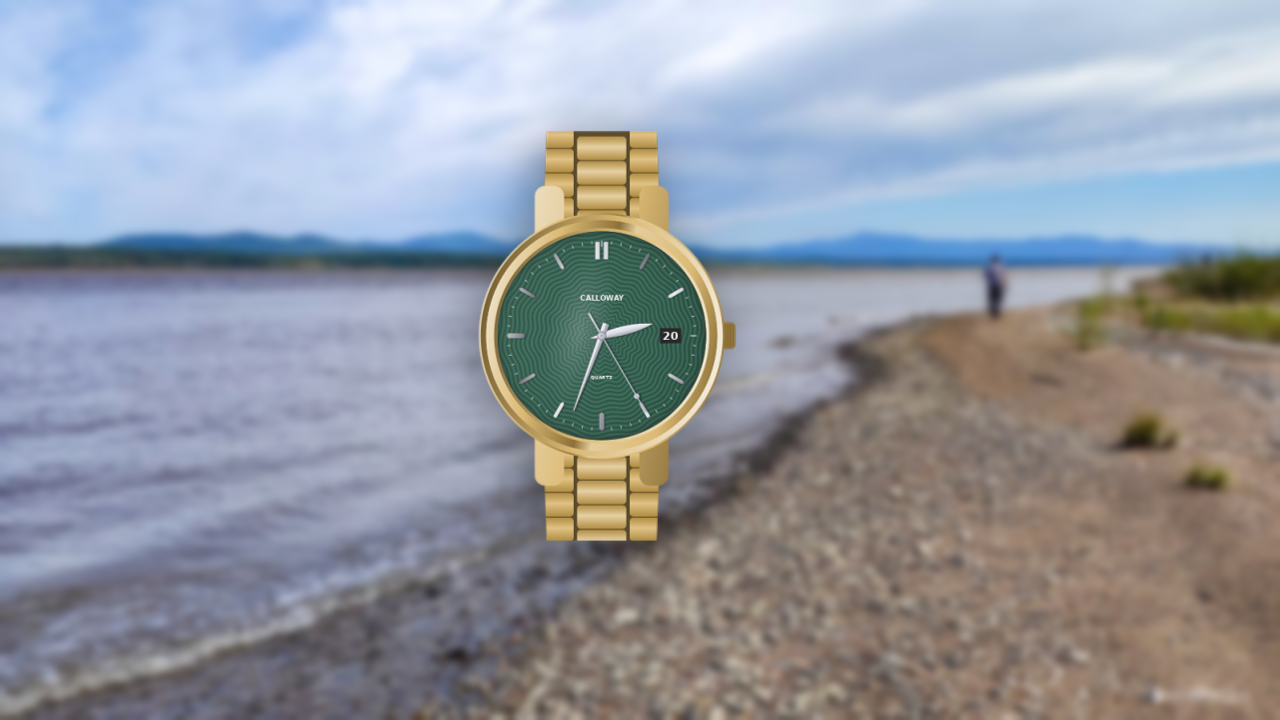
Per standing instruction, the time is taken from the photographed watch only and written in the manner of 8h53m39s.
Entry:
2h33m25s
